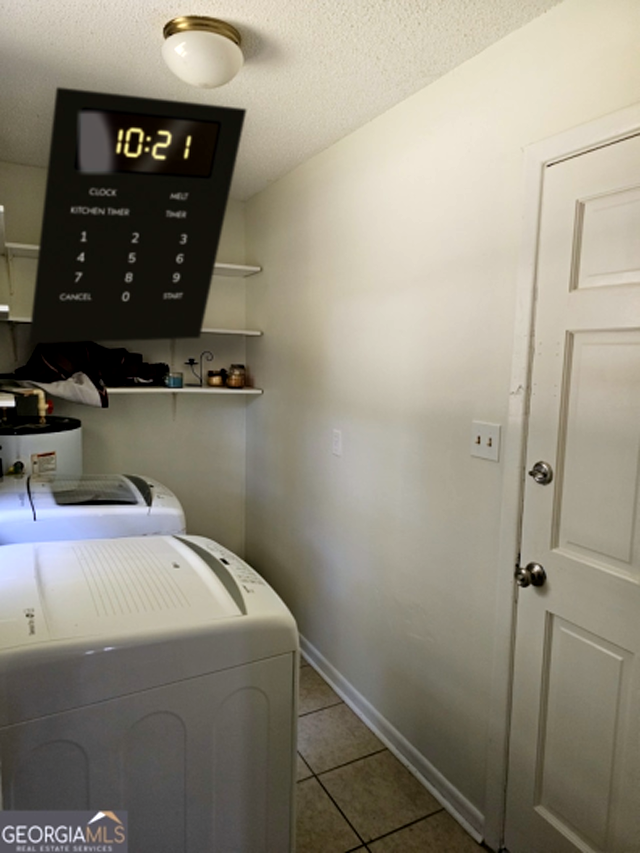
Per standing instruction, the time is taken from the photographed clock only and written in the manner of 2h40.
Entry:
10h21
